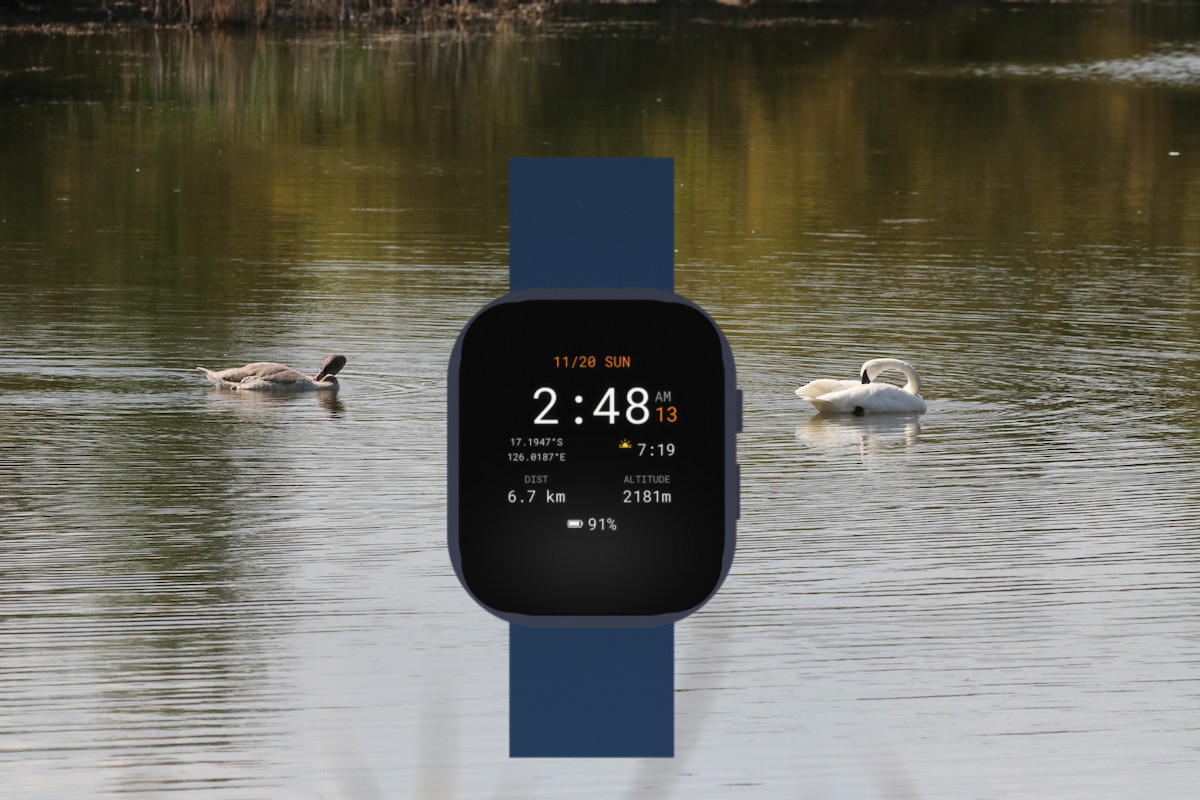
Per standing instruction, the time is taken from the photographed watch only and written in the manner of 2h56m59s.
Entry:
2h48m13s
